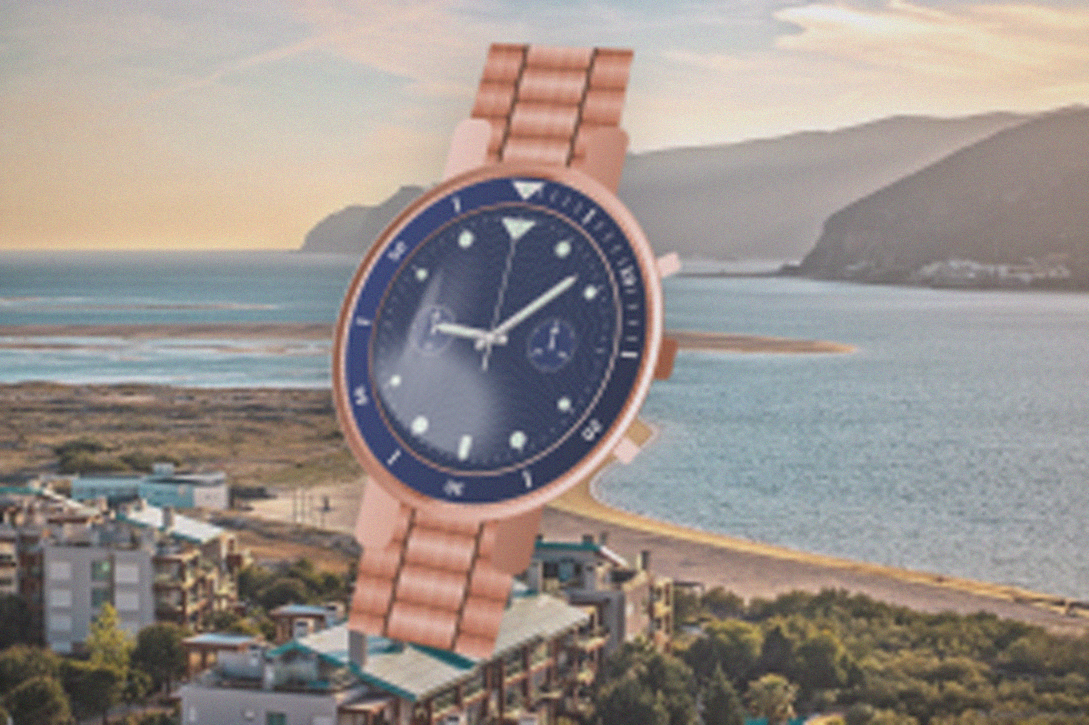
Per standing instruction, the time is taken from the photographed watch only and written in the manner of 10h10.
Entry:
9h08
